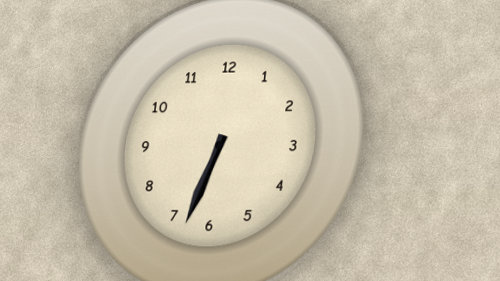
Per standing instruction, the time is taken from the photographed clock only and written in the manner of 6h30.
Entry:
6h33
